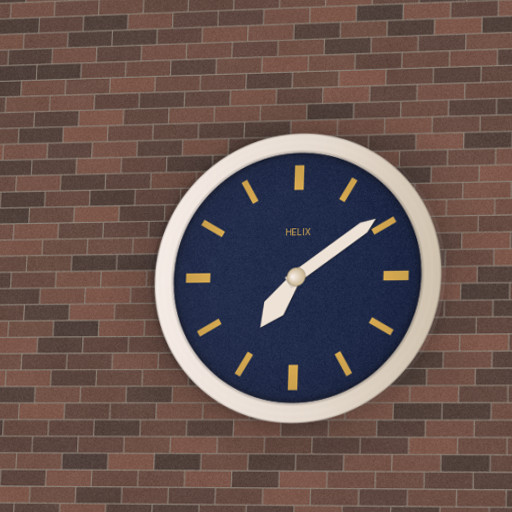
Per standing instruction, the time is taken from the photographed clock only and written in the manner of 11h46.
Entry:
7h09
